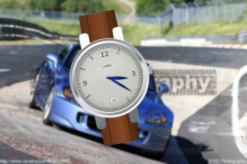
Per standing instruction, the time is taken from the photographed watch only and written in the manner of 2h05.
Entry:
3h22
